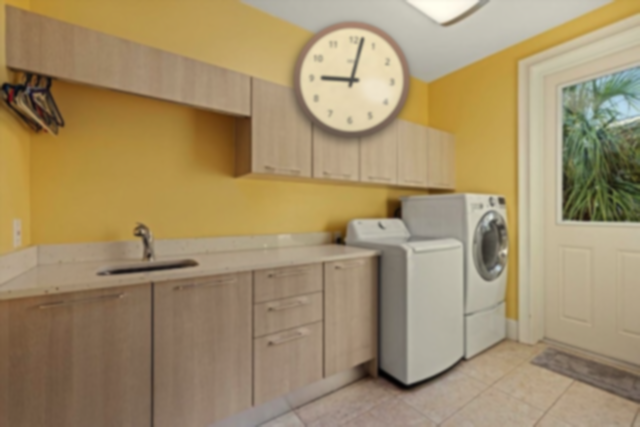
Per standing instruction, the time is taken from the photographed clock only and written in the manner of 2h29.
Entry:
9h02
